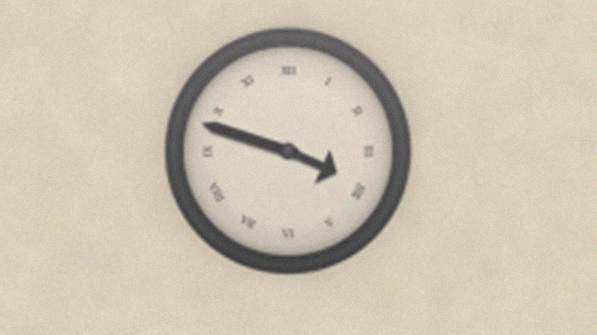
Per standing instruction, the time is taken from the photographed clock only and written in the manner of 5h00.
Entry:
3h48
